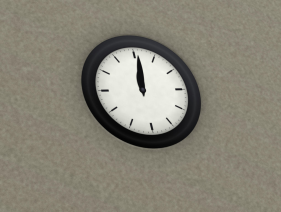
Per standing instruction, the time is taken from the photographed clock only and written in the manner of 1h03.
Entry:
12h01
